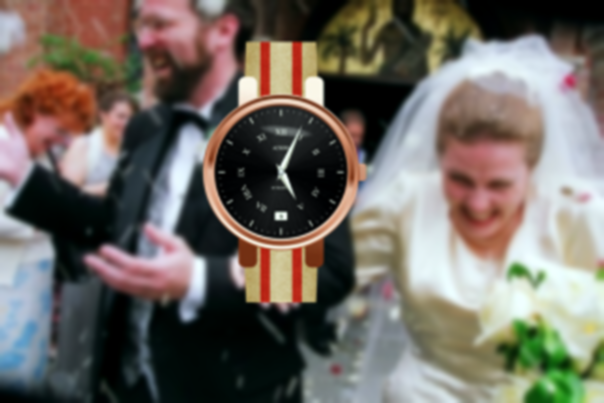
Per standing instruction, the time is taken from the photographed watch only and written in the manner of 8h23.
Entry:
5h04
